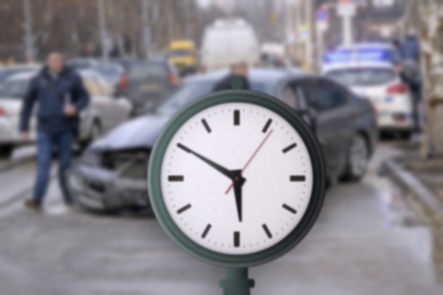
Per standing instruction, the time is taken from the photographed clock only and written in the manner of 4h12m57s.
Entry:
5h50m06s
